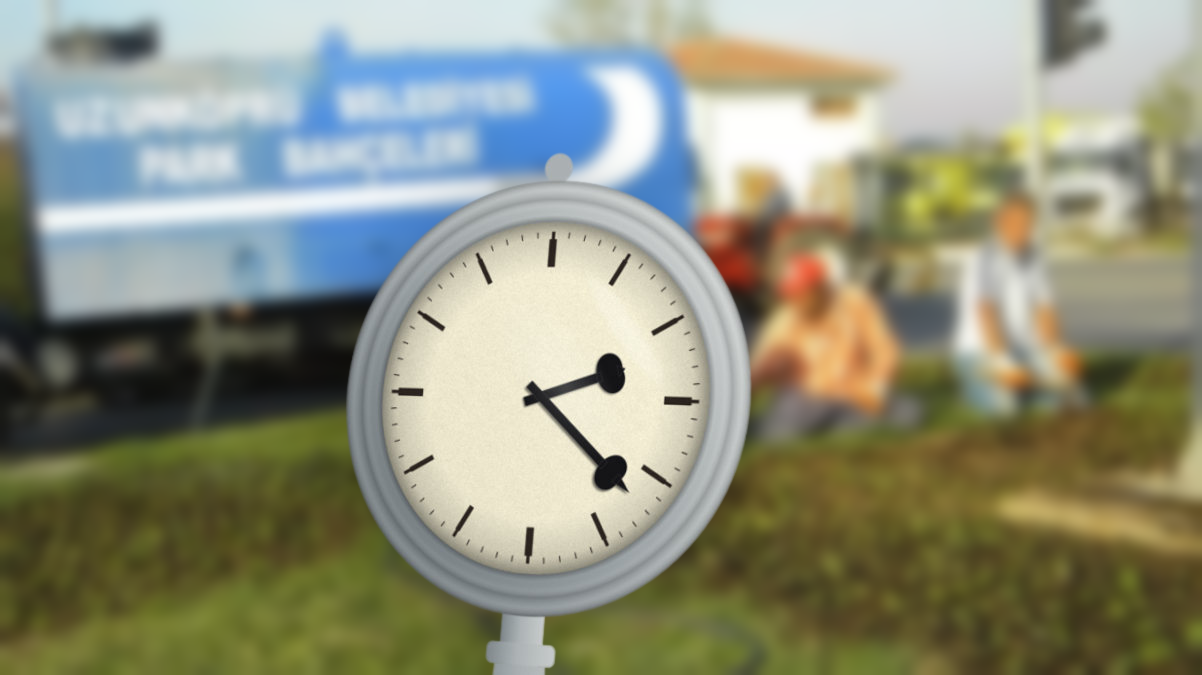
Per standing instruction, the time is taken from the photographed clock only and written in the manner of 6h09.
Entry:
2h22
